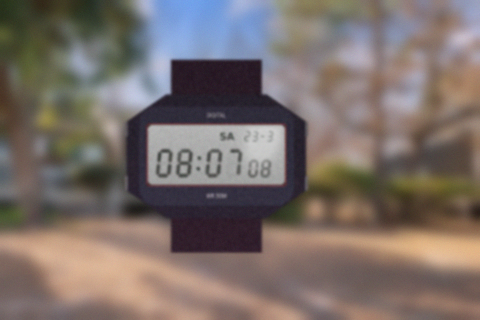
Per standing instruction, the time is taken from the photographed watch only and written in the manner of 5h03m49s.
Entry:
8h07m08s
